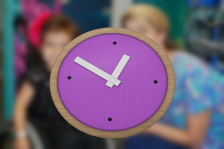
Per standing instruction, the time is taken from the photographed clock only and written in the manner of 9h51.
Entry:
12h50
